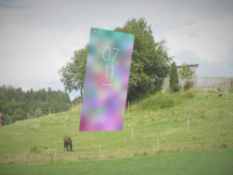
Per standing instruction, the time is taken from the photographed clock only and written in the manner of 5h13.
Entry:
7h11
